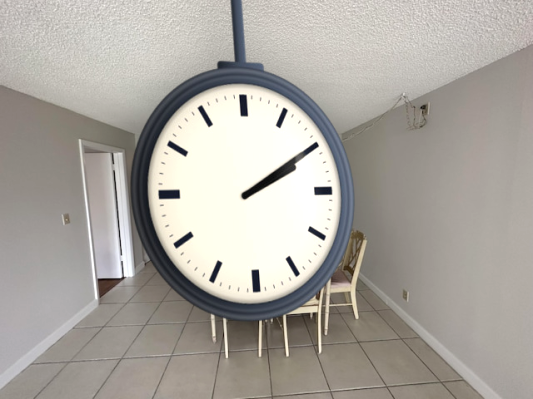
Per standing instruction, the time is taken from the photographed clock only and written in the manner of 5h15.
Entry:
2h10
